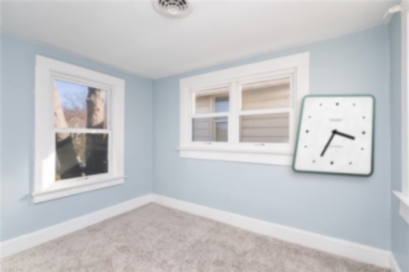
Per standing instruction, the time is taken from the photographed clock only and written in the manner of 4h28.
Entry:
3h34
